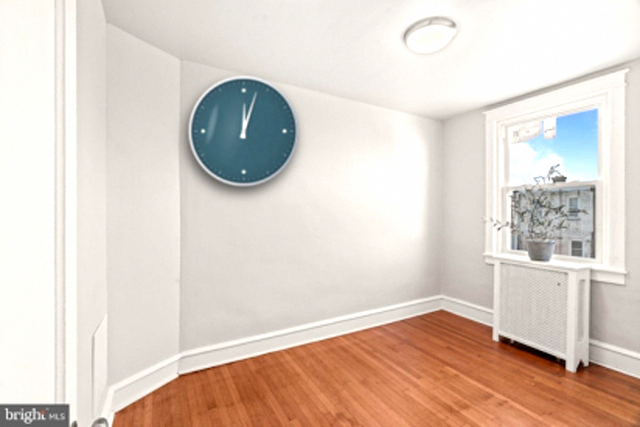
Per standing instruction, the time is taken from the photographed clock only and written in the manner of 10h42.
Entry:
12h03
